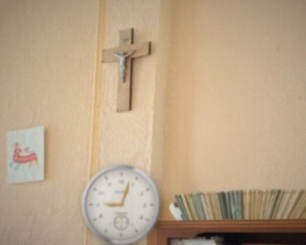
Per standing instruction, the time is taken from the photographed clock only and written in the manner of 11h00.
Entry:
9h03
